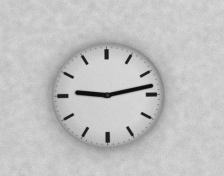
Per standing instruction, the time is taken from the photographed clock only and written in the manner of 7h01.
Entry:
9h13
